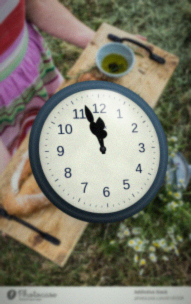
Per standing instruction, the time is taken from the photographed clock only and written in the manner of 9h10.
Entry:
11h57
